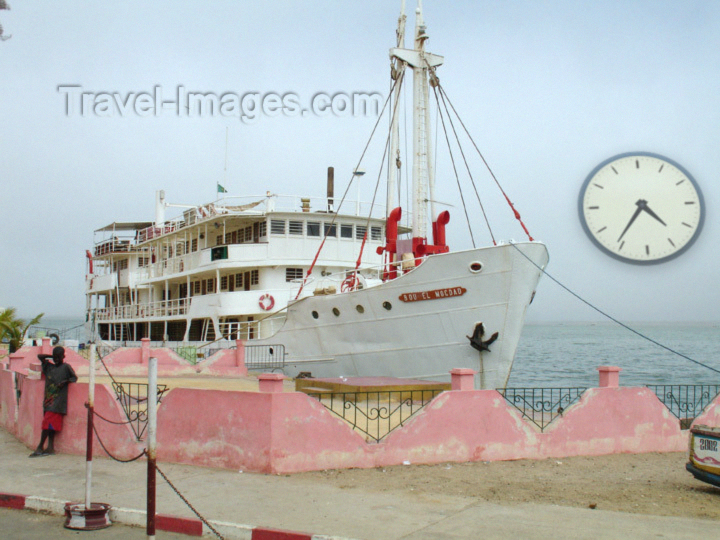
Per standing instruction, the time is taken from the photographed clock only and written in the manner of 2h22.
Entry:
4h36
